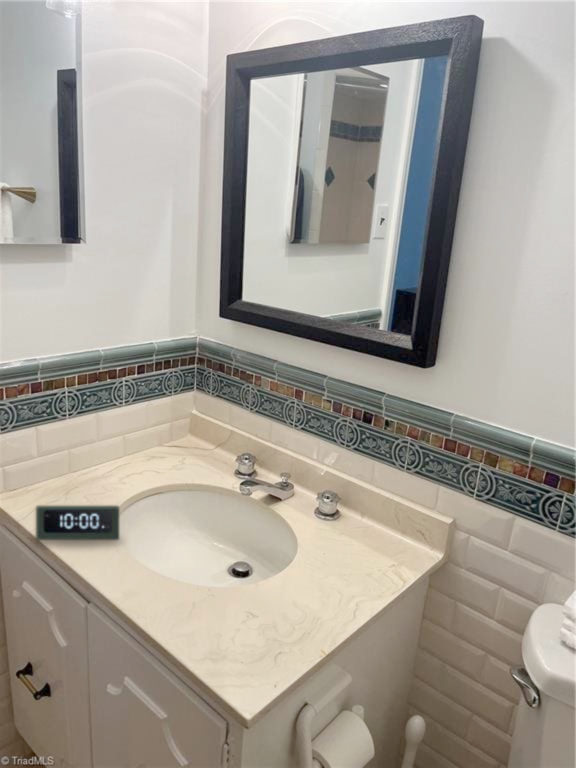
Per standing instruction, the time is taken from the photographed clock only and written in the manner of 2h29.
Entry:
10h00
